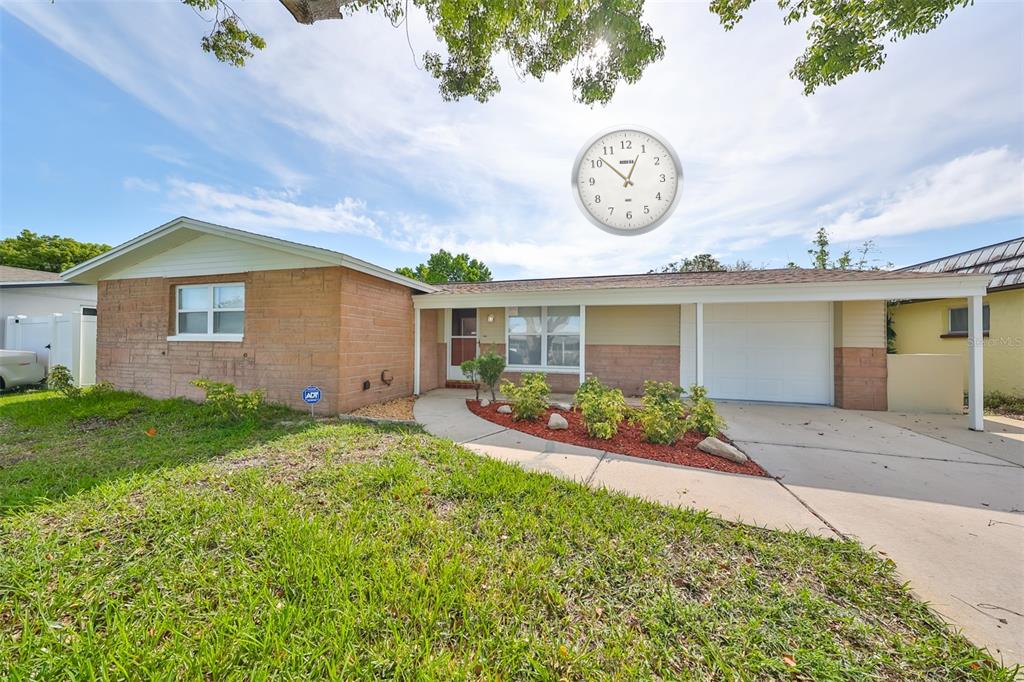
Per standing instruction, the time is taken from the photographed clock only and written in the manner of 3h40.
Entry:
12h52
